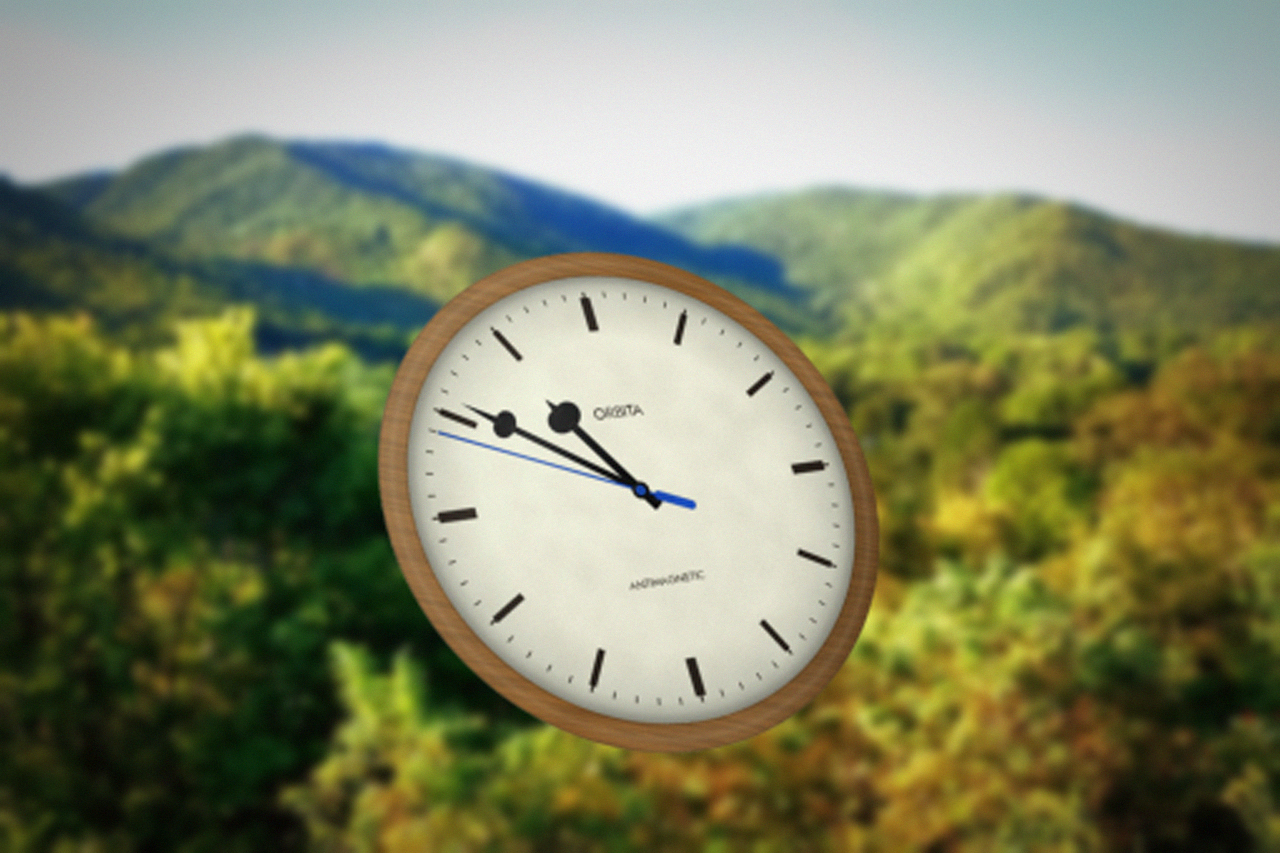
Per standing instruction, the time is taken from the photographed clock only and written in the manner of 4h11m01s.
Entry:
10h50m49s
